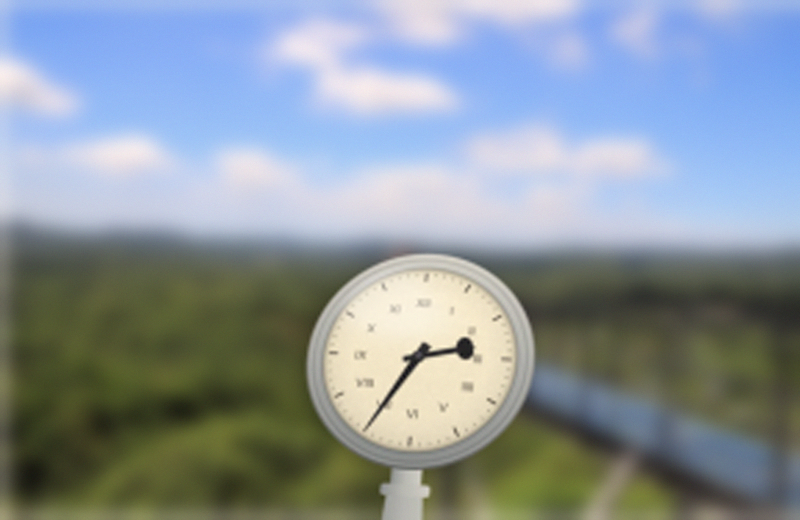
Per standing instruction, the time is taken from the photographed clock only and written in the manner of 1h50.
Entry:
2h35
